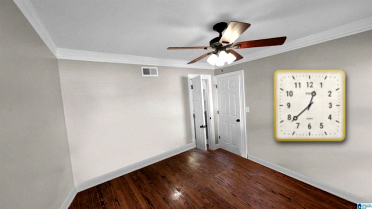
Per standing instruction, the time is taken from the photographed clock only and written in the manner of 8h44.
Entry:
12h38
